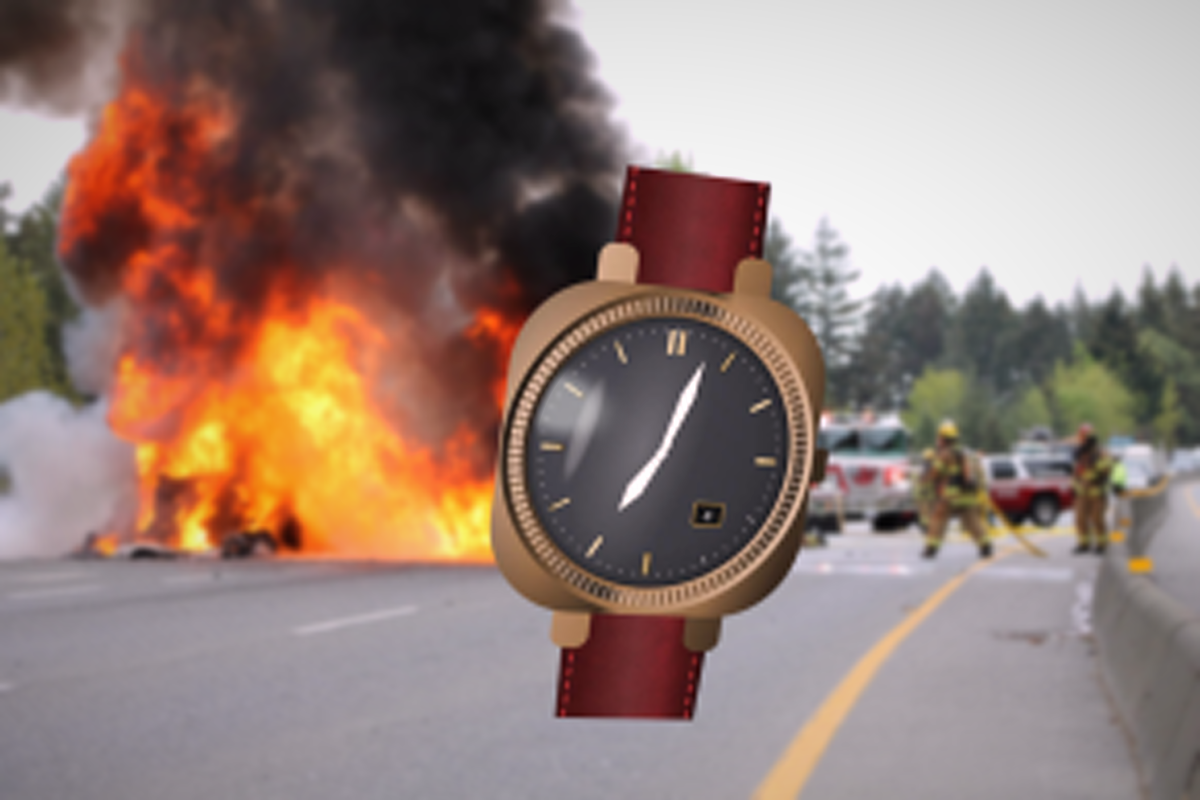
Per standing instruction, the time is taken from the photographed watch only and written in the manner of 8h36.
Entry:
7h03
